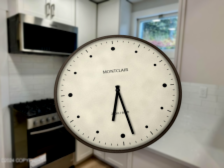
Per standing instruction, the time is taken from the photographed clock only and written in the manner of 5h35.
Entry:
6h28
